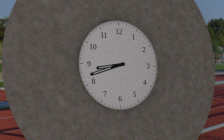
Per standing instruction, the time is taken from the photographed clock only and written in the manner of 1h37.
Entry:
8h42
